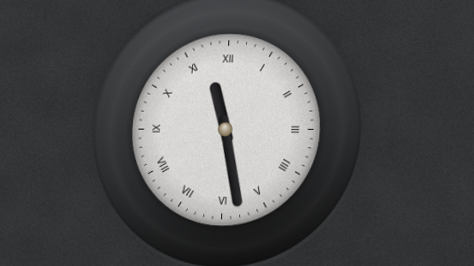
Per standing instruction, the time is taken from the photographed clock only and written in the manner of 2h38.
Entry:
11h28
